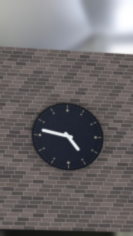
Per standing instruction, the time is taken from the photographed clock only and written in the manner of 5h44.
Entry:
4h47
